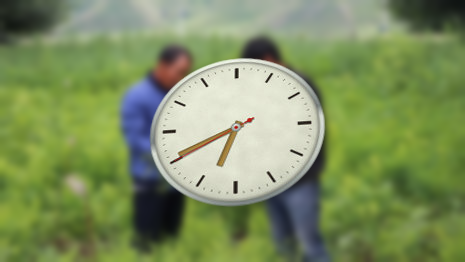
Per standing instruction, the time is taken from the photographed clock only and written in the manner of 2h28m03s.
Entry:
6h40m40s
